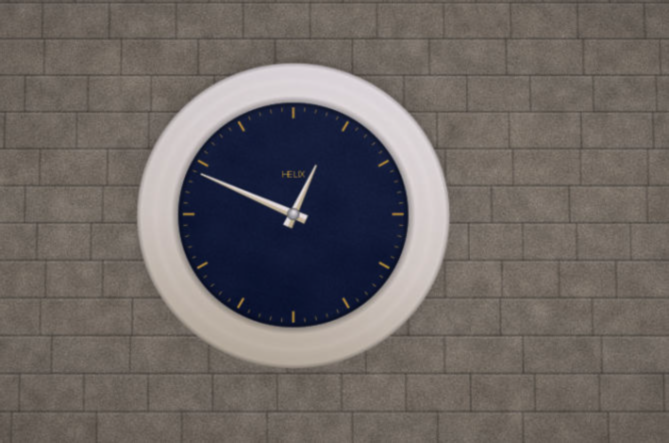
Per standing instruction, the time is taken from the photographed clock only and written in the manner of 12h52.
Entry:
12h49
